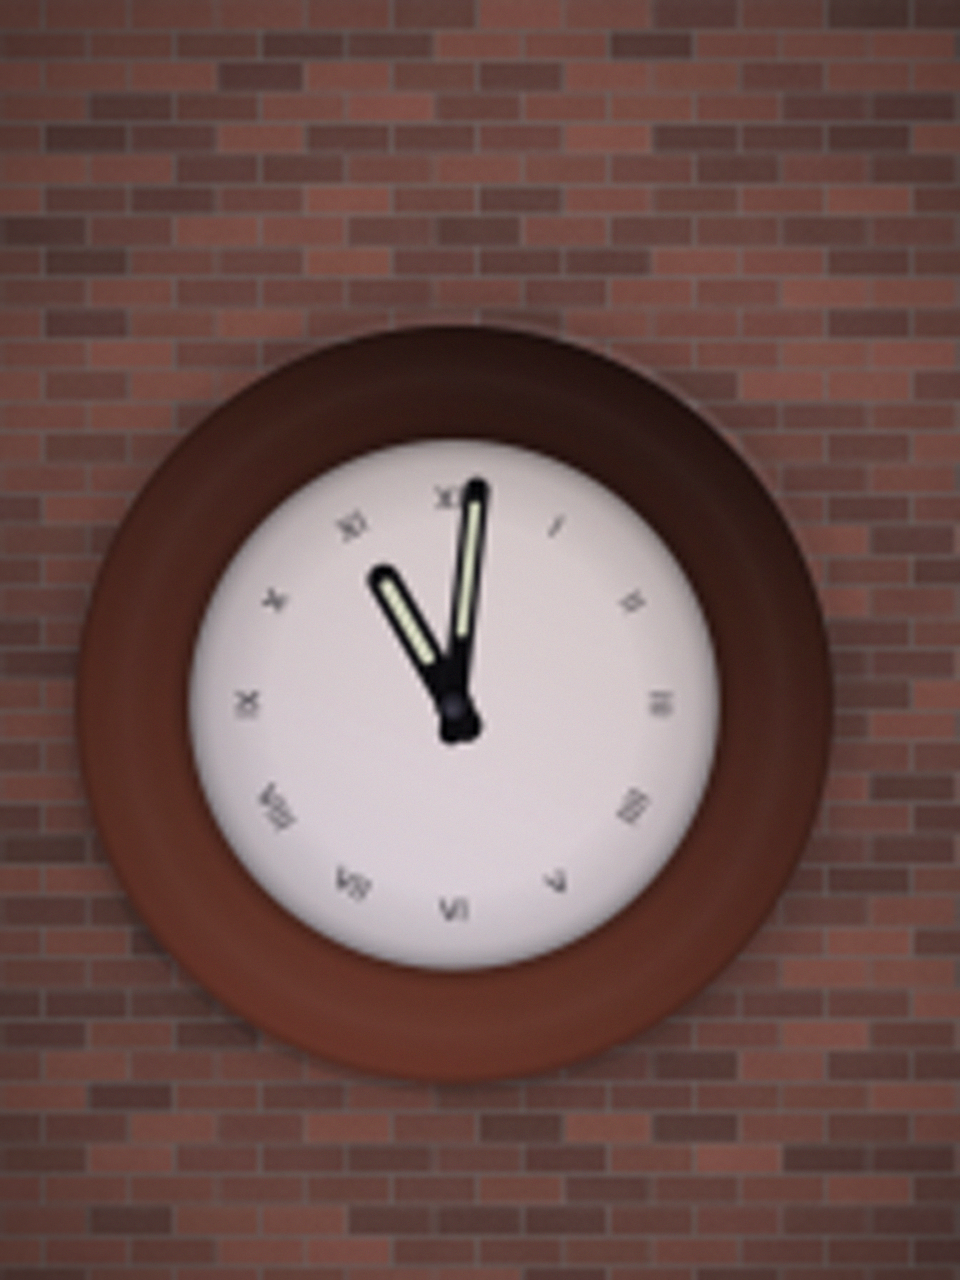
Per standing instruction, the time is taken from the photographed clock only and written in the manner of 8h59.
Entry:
11h01
